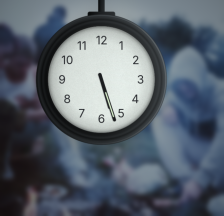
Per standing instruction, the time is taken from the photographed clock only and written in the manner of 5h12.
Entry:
5h27
